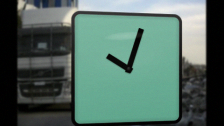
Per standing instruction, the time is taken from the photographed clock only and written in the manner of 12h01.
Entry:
10h03
